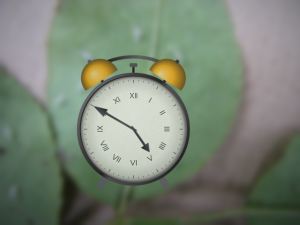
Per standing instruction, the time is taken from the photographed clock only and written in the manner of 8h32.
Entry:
4h50
